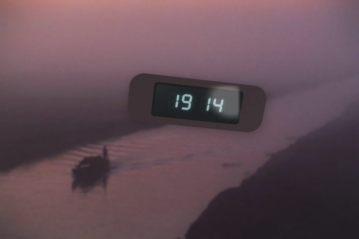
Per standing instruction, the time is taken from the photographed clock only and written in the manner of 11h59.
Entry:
19h14
